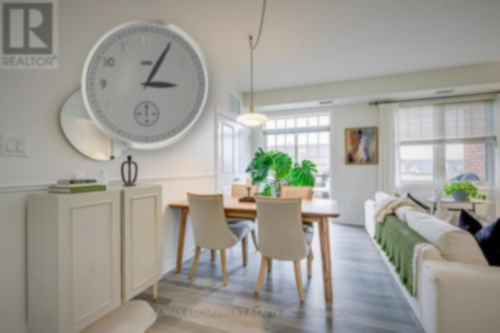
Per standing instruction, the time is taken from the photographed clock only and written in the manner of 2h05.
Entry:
3h05
